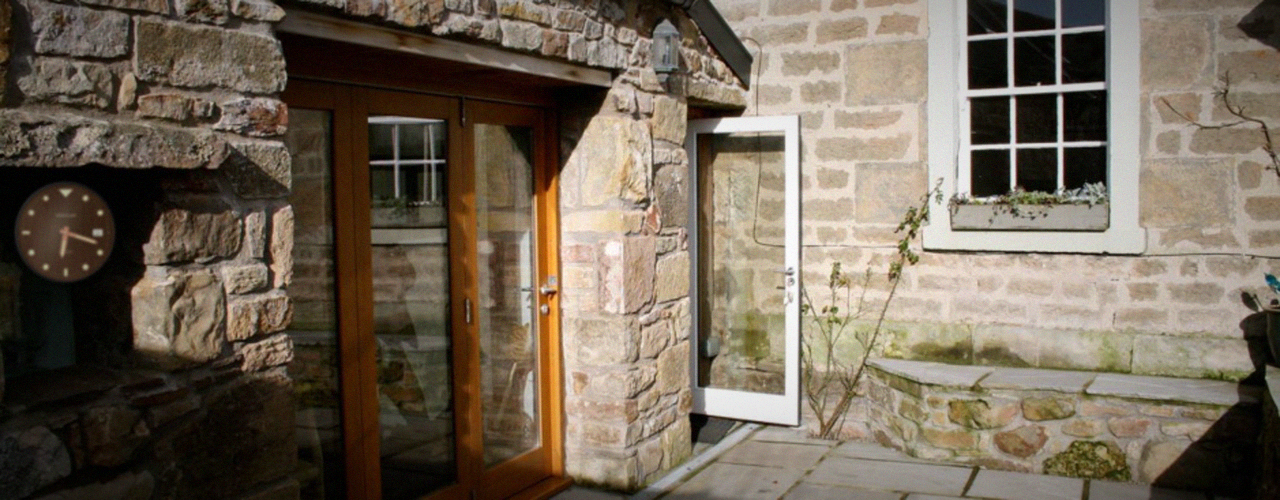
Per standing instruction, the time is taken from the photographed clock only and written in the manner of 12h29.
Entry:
6h18
